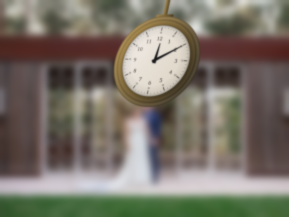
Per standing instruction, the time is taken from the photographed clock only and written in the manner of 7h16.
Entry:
12h10
